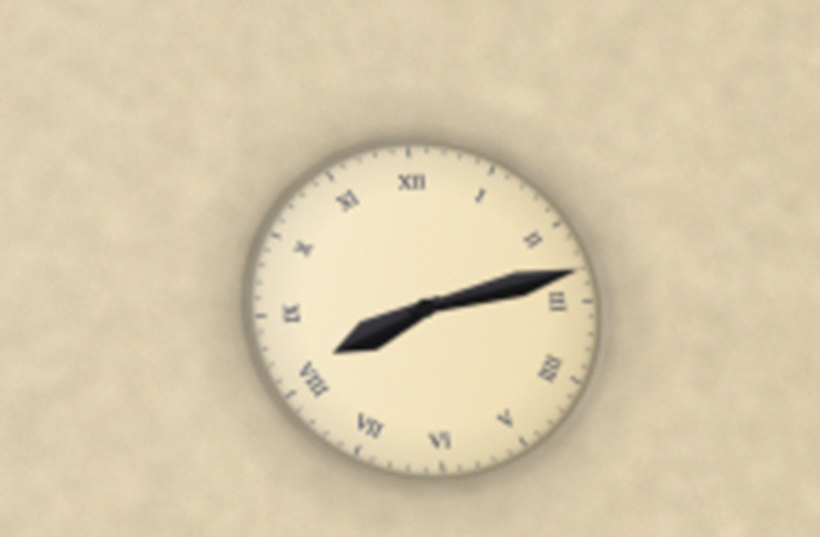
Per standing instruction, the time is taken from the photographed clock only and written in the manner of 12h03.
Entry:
8h13
